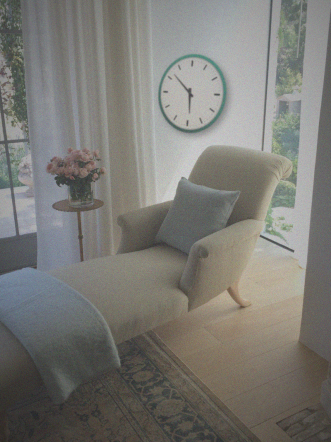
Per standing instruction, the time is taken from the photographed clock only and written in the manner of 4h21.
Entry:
5h52
